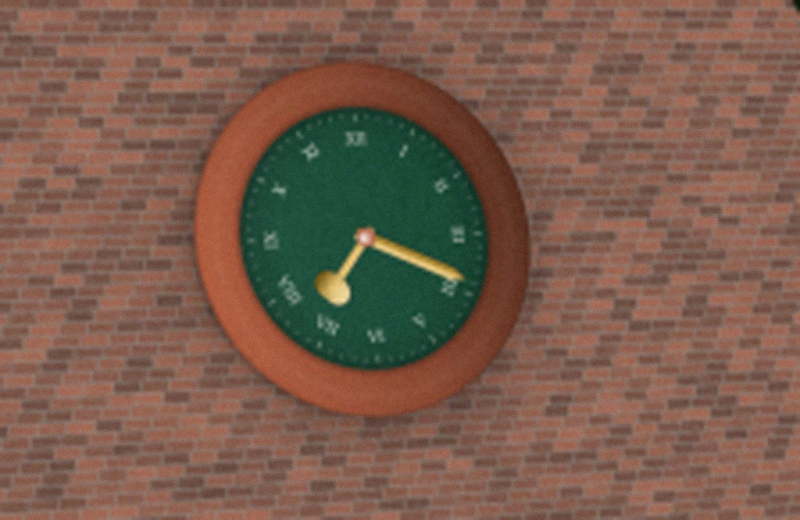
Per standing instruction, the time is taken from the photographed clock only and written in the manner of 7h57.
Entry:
7h19
